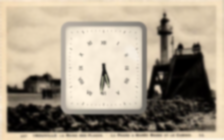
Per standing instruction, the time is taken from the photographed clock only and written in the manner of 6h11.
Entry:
5h31
